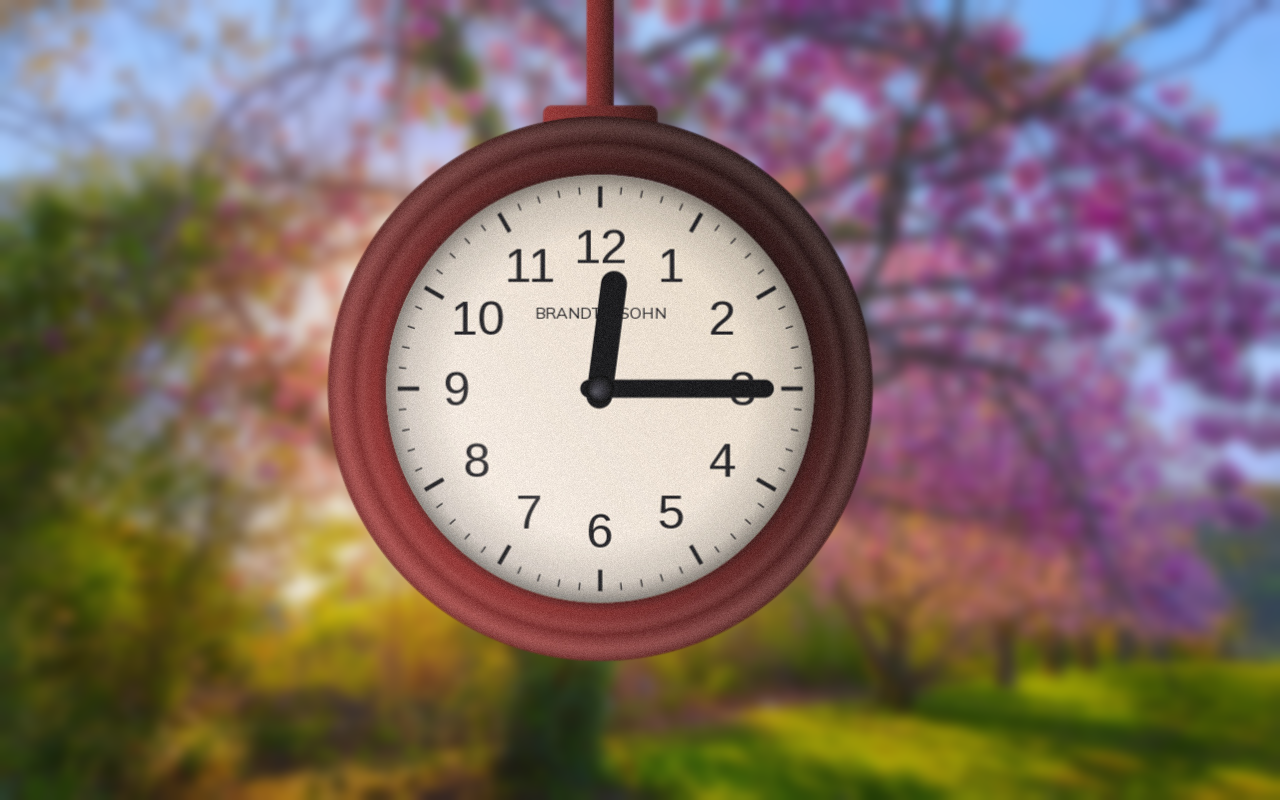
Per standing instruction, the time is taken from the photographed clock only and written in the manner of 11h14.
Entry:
12h15
